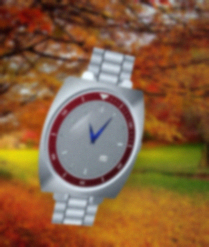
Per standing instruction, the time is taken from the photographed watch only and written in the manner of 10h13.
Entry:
11h05
